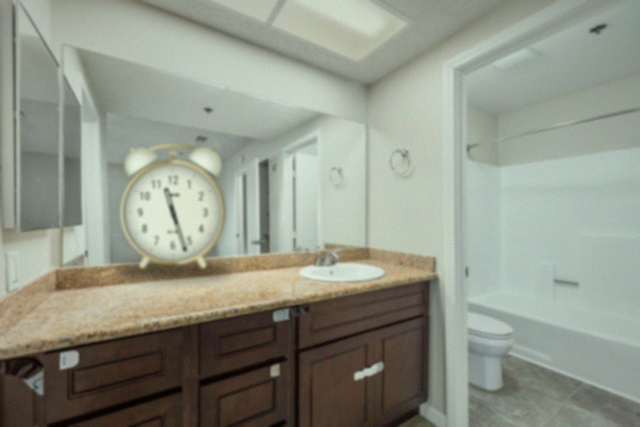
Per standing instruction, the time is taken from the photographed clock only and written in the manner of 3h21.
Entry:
11h27
